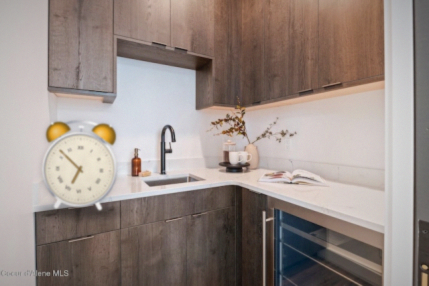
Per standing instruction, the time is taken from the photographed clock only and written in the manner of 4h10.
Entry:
6h52
